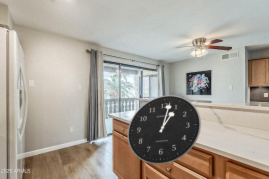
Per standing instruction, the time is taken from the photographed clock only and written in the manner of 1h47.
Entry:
1h02
